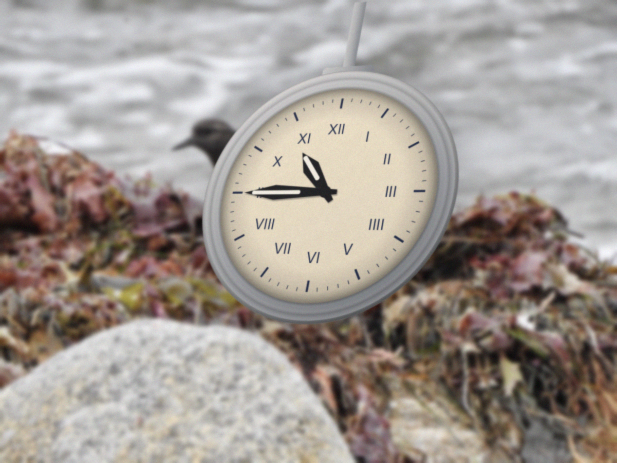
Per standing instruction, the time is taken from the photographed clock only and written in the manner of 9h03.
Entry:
10h45
